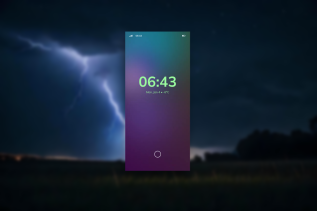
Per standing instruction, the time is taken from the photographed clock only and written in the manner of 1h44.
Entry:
6h43
